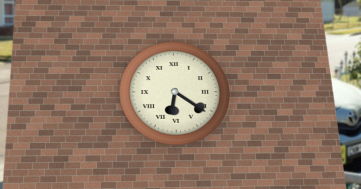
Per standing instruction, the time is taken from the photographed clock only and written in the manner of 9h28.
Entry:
6h21
